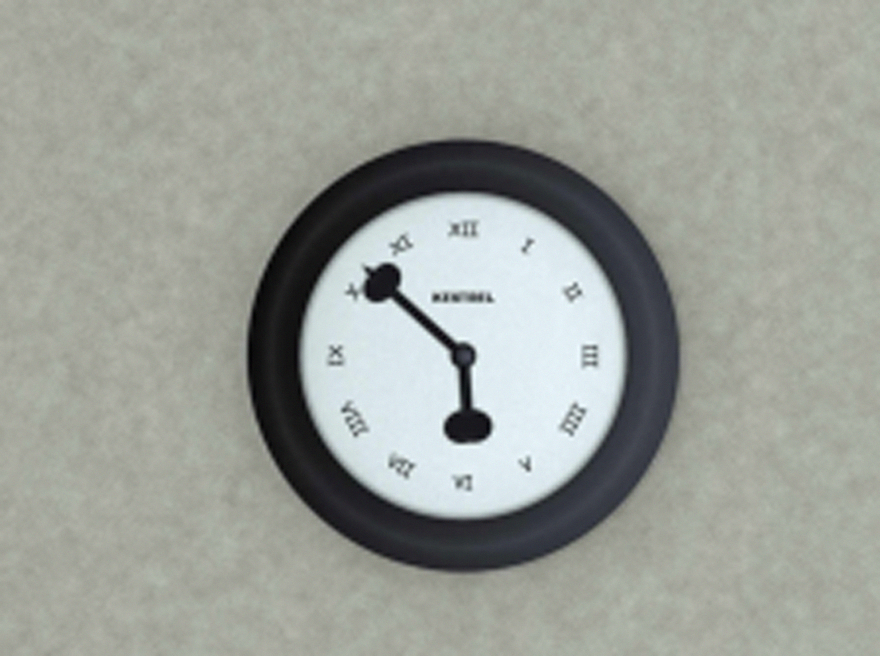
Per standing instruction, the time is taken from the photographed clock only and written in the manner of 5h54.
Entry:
5h52
